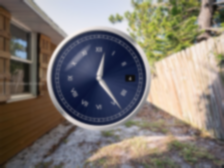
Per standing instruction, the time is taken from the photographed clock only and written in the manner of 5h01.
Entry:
12h24
